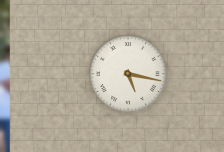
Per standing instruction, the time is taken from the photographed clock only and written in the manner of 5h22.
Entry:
5h17
